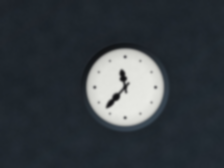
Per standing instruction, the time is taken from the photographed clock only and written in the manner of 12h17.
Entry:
11h37
